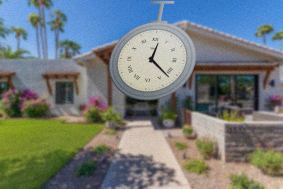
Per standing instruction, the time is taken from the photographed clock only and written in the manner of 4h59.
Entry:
12h22
